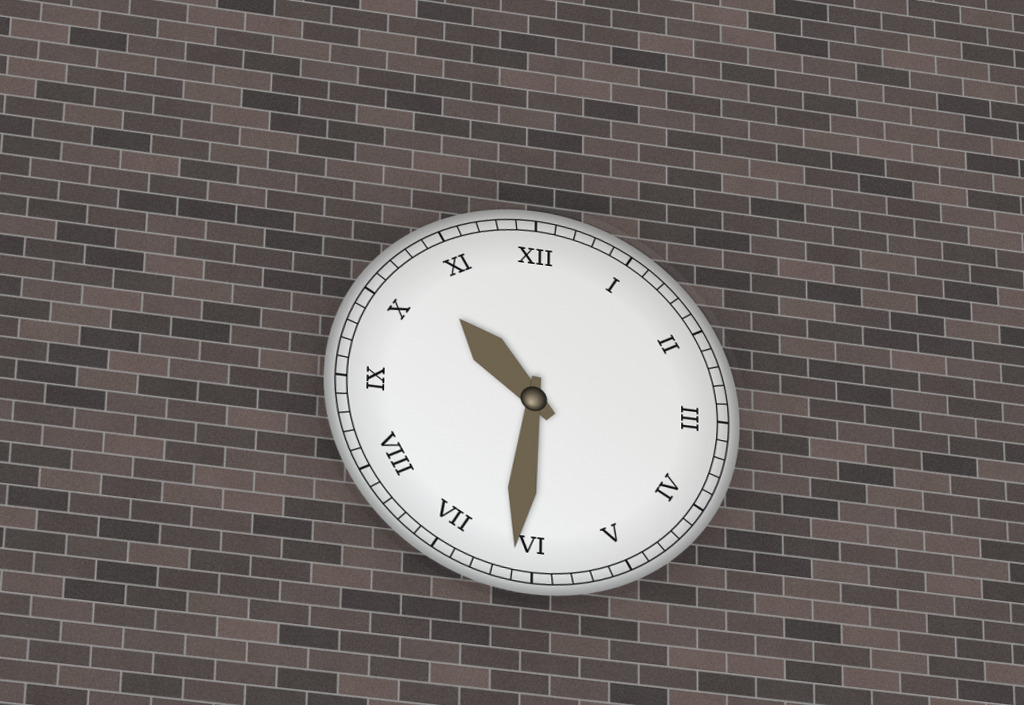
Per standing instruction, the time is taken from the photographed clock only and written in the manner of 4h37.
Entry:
10h31
